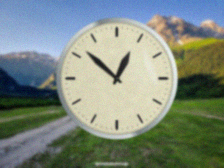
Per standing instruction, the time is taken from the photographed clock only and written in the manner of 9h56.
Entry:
12h52
